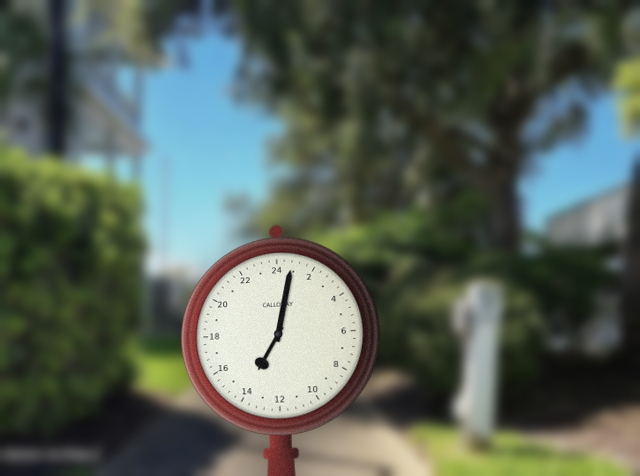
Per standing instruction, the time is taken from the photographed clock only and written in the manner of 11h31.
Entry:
14h02
